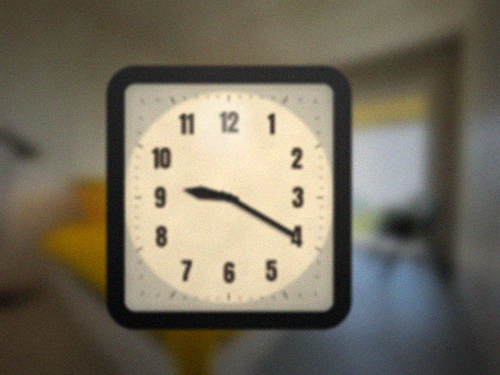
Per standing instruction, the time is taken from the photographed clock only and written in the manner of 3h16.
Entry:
9h20
